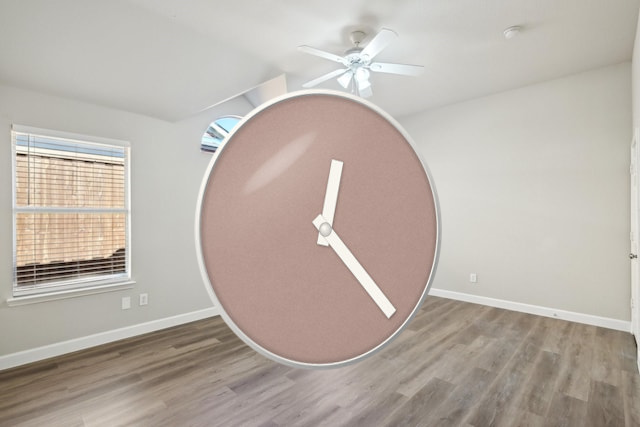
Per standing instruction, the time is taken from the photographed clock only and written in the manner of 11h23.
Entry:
12h23
